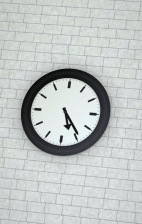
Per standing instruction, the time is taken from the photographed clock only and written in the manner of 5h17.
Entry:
5h24
